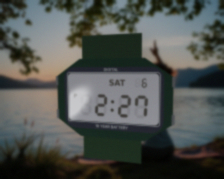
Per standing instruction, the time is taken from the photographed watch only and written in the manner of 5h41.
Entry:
2h27
